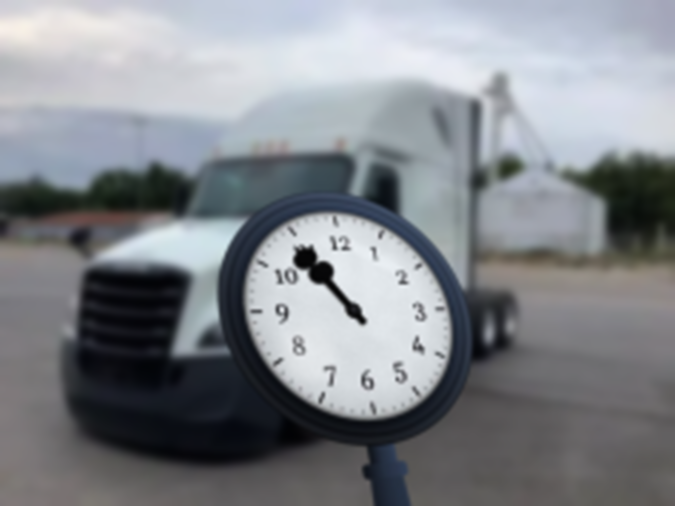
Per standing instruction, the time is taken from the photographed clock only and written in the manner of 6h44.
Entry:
10h54
